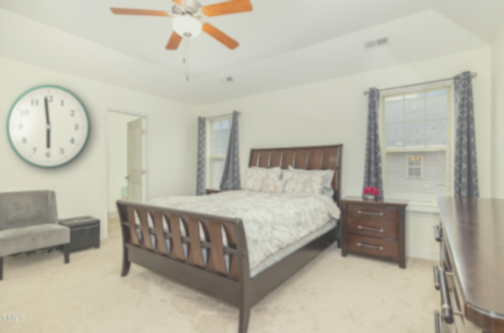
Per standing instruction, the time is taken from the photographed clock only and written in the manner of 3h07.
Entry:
5h59
